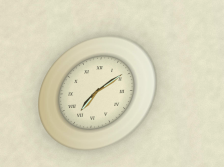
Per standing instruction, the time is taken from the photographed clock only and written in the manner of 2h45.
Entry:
7h09
